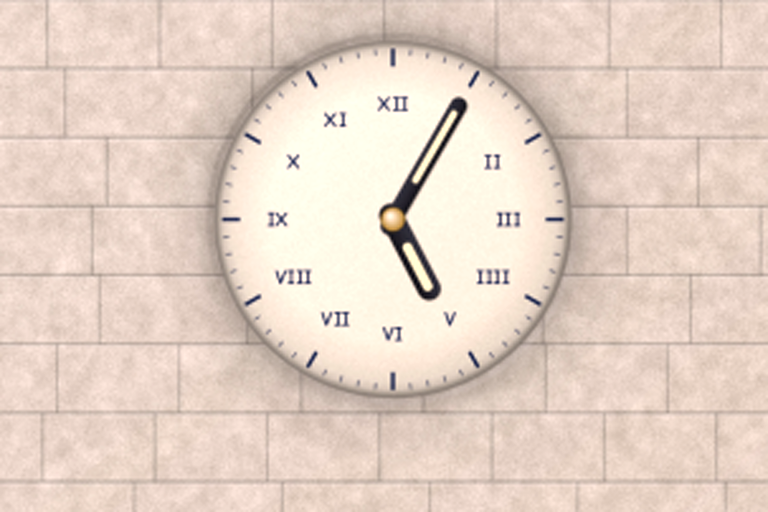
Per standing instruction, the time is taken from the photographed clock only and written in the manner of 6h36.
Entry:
5h05
